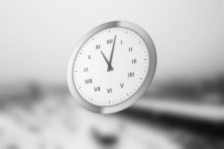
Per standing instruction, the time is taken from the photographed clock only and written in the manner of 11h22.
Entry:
11h02
